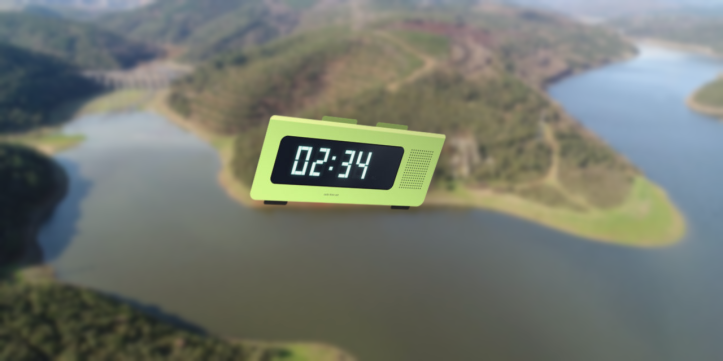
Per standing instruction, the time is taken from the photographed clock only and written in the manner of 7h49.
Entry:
2h34
